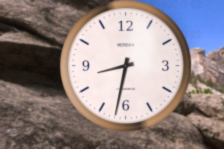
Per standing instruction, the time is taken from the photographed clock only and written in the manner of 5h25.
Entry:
8h32
